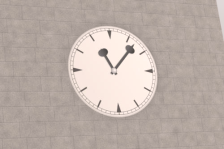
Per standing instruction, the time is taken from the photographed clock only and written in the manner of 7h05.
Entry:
11h07
